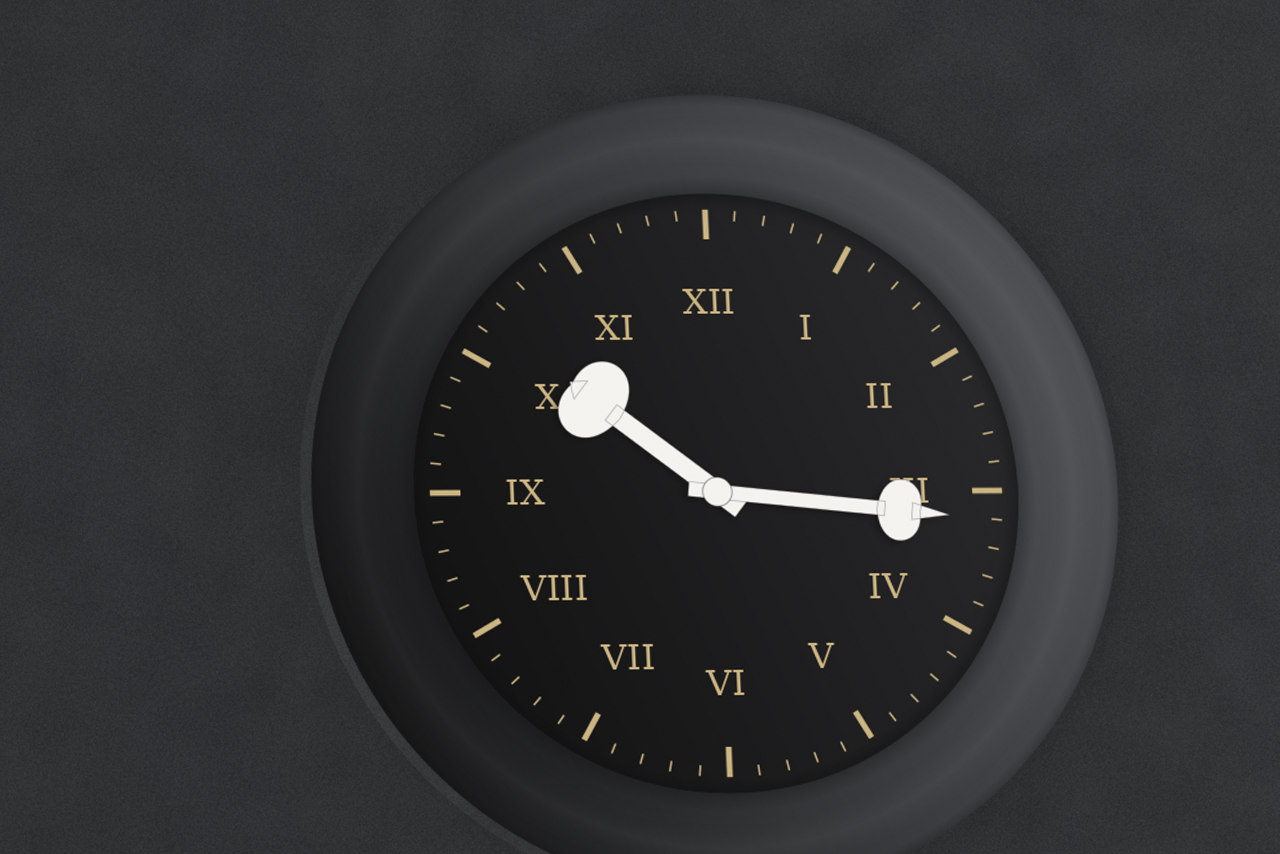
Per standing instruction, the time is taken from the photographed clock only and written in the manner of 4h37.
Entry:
10h16
